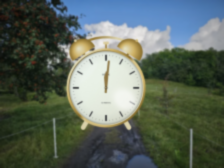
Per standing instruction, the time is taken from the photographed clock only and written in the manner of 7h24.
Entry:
12h01
